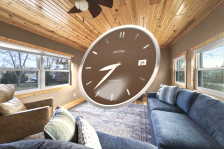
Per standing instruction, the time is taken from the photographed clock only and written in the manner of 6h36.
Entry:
8h37
